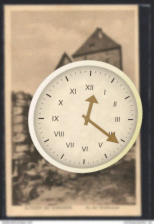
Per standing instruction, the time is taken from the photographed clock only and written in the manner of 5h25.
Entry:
12h21
